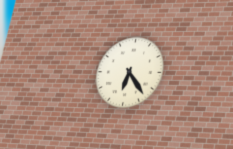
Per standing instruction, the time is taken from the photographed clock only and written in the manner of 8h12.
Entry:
6h23
